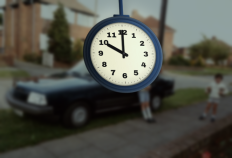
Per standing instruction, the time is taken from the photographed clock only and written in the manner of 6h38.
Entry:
10h00
